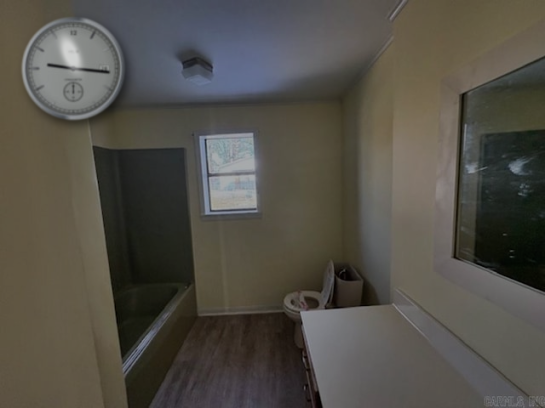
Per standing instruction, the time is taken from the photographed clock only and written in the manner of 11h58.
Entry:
9h16
